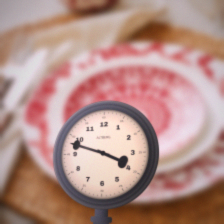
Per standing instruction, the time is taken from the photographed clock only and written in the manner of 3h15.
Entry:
3h48
